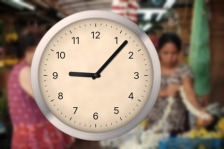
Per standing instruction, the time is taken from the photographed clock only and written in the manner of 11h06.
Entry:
9h07
